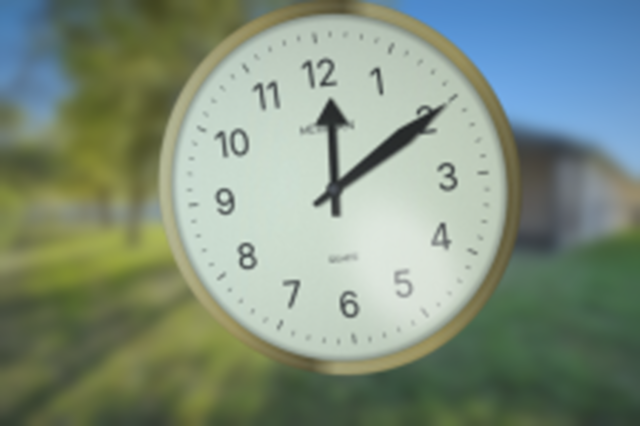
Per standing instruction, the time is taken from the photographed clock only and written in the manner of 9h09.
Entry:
12h10
